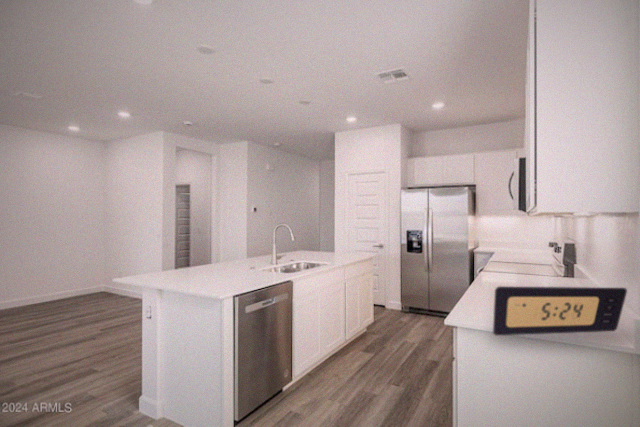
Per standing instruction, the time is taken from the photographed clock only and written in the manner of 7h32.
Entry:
5h24
